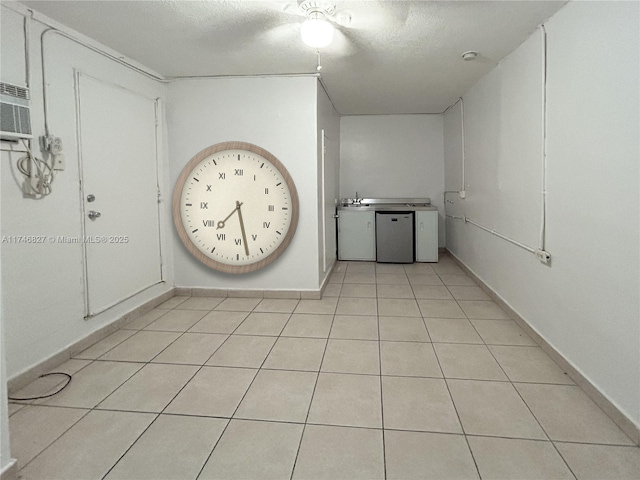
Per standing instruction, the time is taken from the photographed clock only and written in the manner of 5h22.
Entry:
7h28
